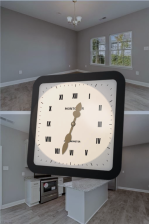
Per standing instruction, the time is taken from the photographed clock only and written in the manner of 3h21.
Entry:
12h33
